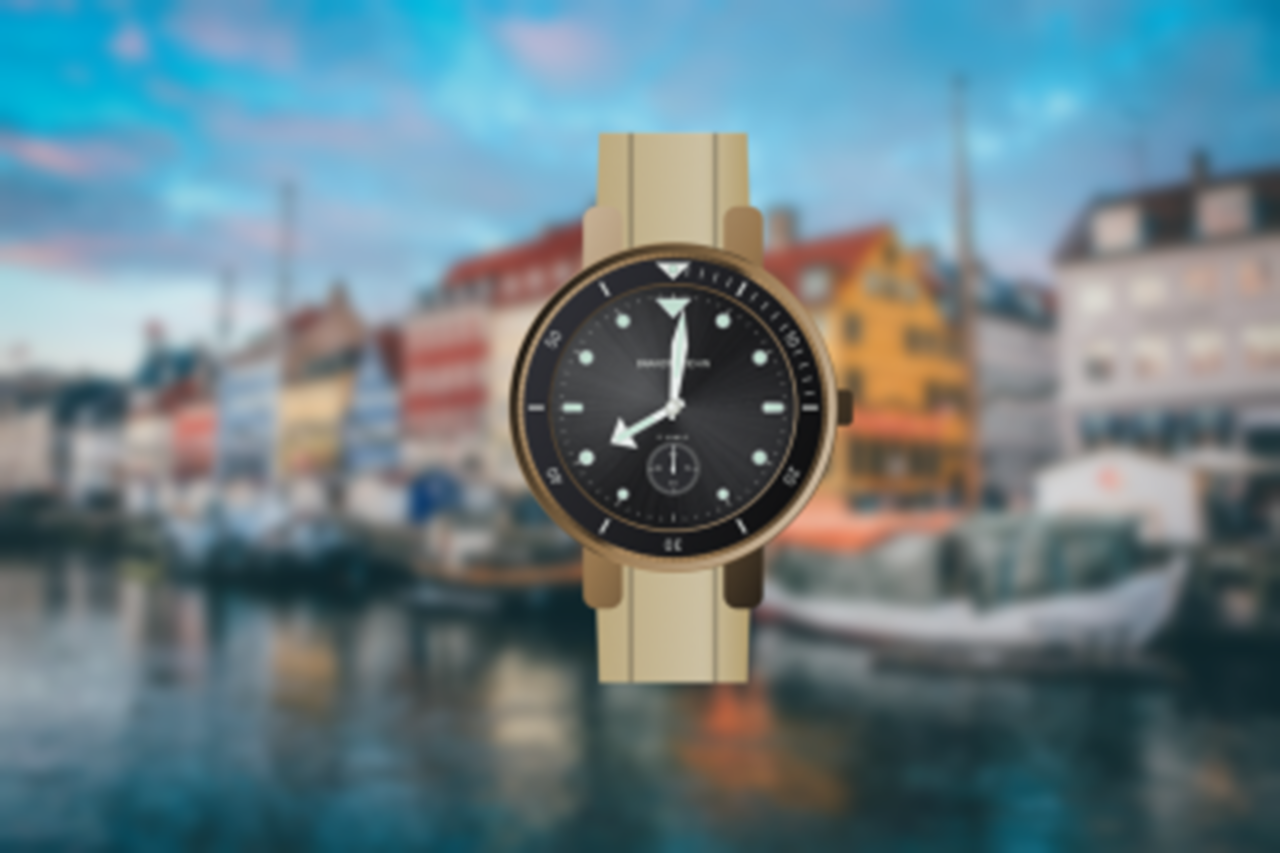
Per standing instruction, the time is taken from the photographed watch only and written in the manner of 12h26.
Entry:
8h01
